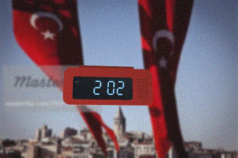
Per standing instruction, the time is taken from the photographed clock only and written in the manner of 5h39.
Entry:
2h02
